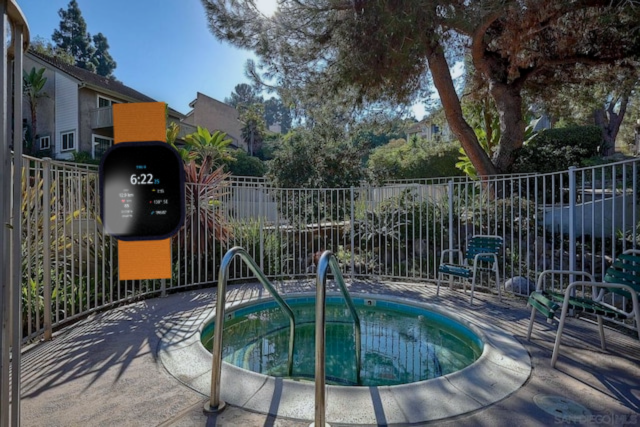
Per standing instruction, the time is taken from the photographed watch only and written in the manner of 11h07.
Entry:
6h22
